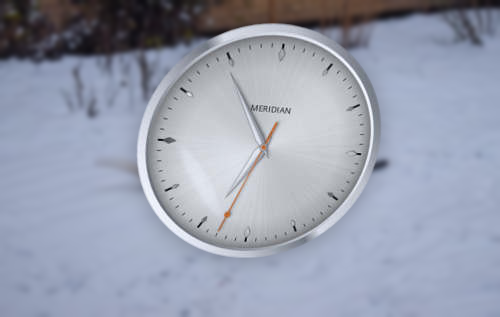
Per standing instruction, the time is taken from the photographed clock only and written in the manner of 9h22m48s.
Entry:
6h54m33s
